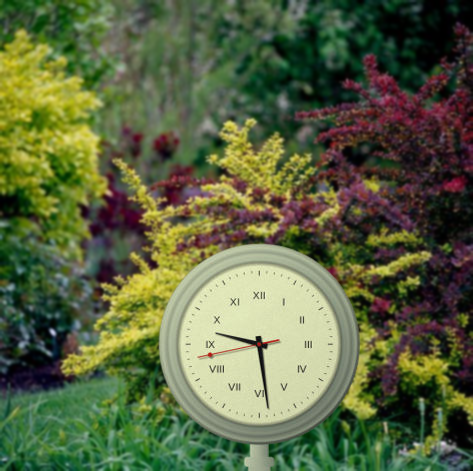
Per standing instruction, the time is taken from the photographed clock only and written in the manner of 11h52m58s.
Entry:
9h28m43s
